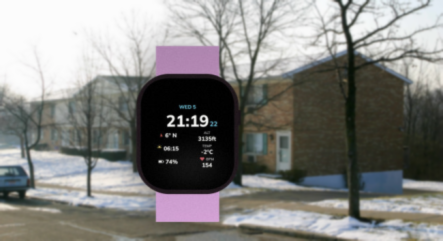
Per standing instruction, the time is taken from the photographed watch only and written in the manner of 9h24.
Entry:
21h19
